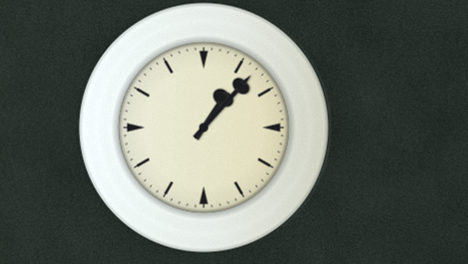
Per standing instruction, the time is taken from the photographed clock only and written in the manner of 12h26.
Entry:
1h07
